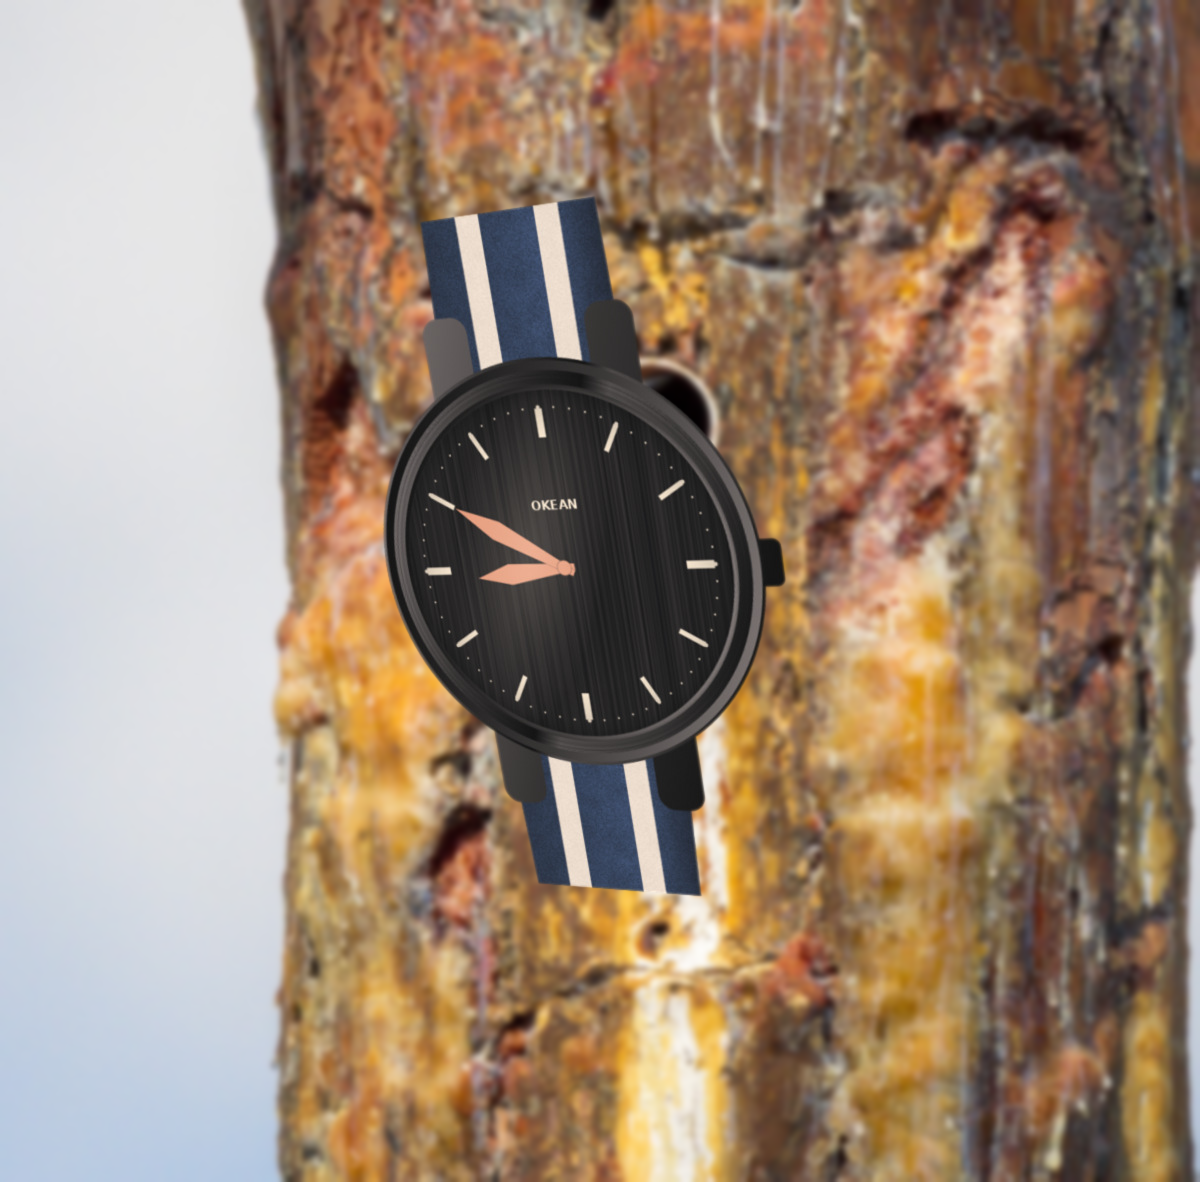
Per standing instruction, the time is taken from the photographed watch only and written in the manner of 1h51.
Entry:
8h50
